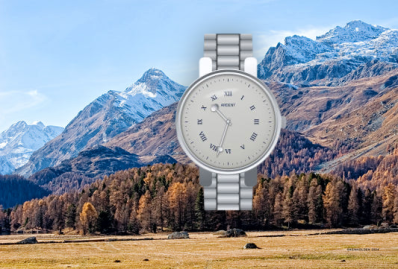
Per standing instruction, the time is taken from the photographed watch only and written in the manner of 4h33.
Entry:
10h33
